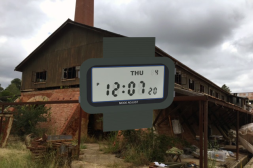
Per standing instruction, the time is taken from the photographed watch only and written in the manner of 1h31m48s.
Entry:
12h07m20s
